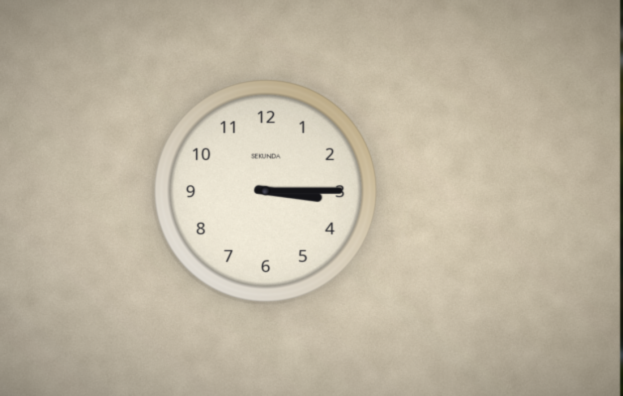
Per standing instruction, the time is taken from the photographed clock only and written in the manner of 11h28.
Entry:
3h15
